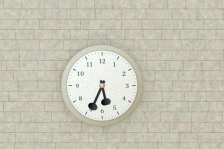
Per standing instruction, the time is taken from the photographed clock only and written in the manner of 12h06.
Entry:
5h34
